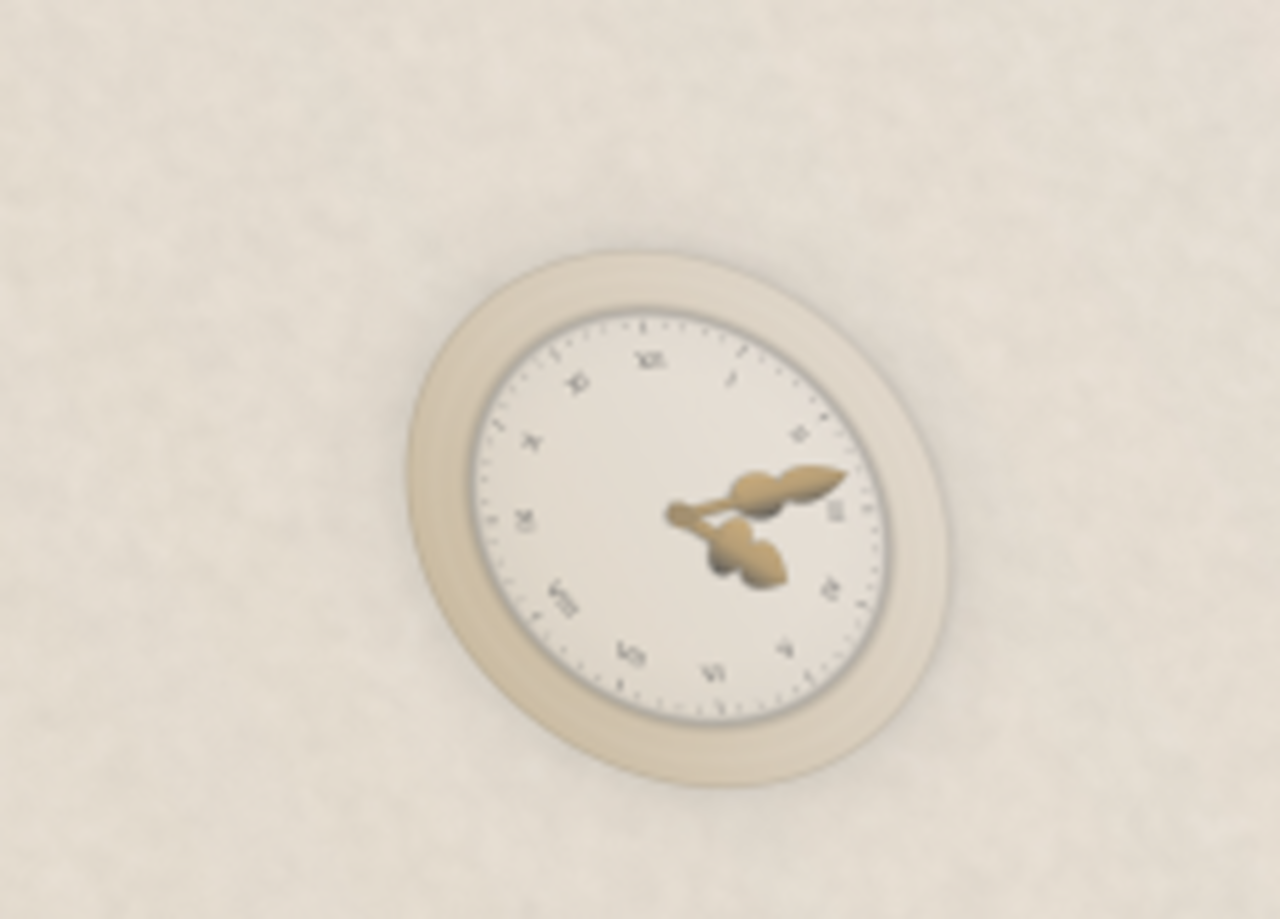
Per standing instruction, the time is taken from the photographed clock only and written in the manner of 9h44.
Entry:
4h13
